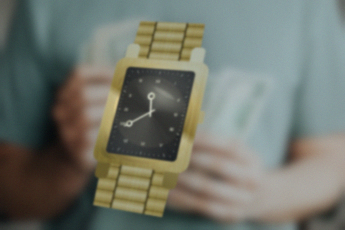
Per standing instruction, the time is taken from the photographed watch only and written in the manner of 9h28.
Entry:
11h39
